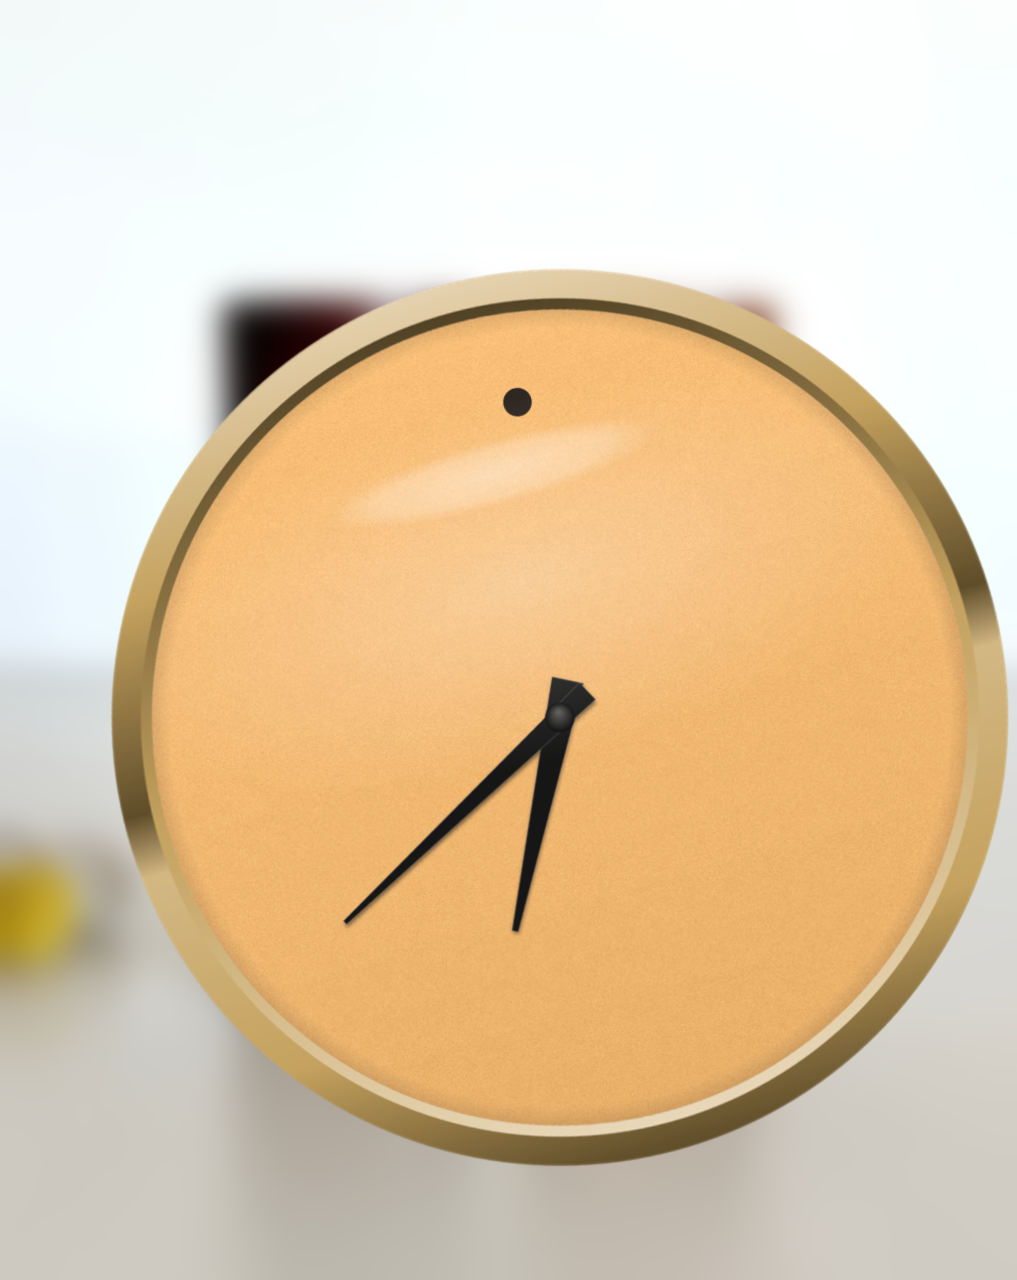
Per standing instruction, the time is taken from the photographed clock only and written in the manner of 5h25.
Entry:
6h39
